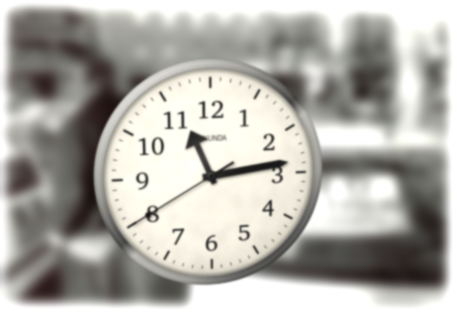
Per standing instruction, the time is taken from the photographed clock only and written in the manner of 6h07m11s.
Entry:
11h13m40s
